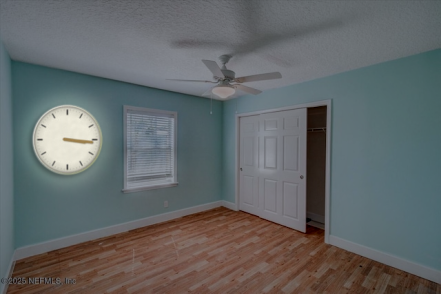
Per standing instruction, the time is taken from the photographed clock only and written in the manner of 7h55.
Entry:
3h16
